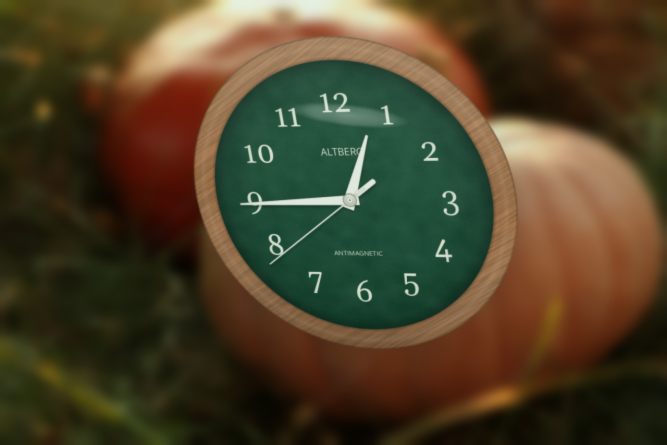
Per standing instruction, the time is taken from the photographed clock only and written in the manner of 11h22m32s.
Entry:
12h44m39s
